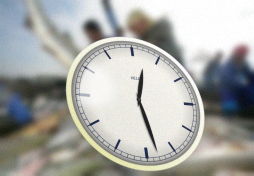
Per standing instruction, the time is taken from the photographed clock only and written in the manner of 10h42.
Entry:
12h28
